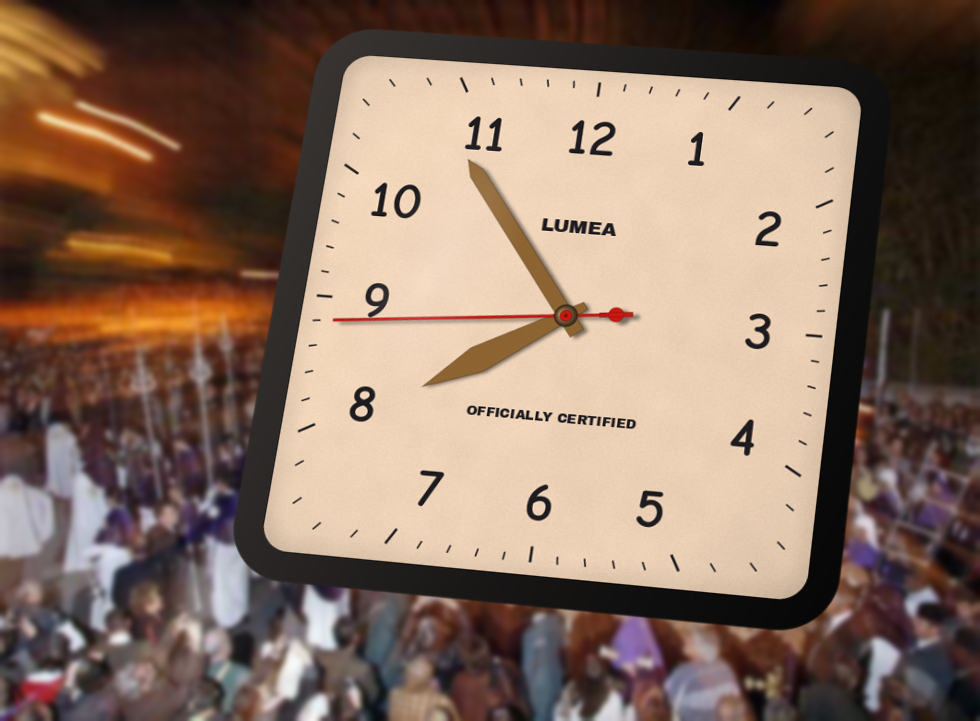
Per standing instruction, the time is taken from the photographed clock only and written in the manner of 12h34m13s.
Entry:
7h53m44s
